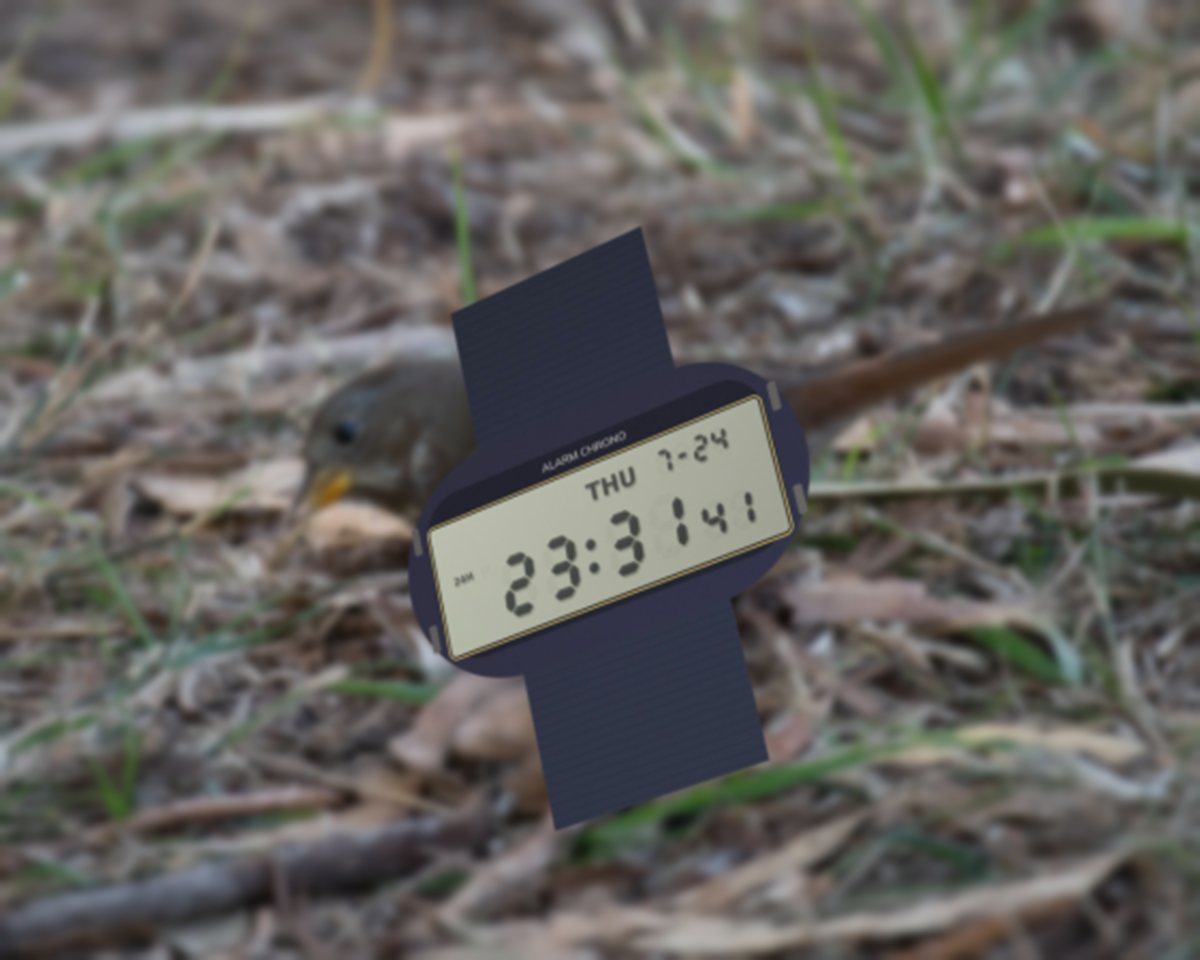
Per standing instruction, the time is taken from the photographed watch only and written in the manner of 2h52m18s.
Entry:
23h31m41s
